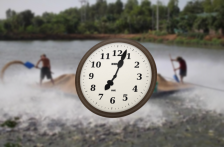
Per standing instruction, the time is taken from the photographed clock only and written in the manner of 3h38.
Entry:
7h03
